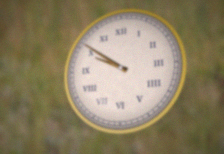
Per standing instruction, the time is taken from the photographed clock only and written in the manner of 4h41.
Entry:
9h51
